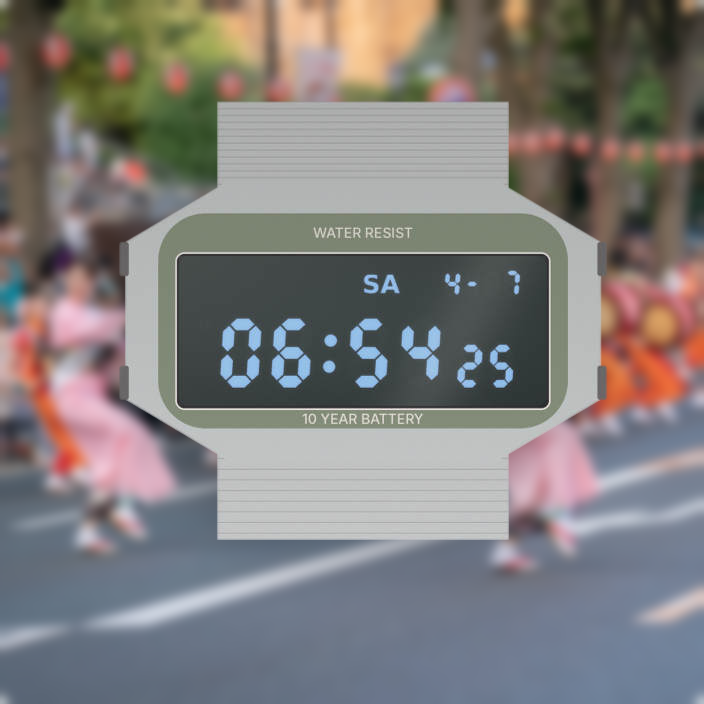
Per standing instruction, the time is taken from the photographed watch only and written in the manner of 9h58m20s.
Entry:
6h54m25s
